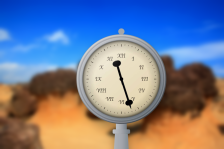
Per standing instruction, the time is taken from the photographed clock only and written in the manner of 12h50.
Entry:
11h27
